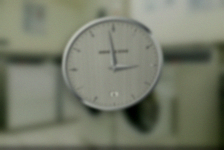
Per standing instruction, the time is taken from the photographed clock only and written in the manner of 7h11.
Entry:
2h59
